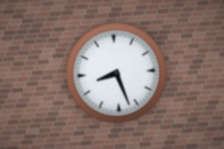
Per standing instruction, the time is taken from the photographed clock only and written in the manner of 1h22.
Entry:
8h27
